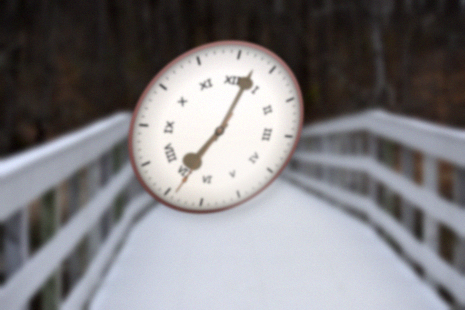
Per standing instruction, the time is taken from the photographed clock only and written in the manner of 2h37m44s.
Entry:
7h02m34s
